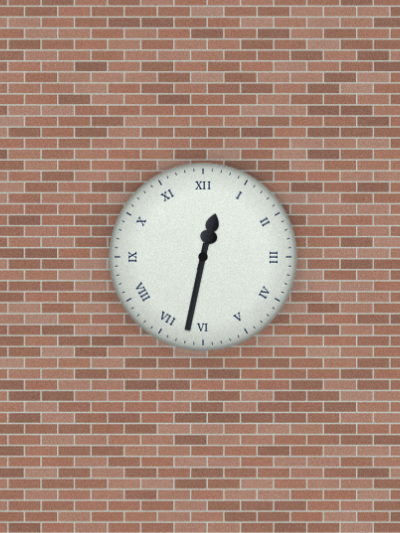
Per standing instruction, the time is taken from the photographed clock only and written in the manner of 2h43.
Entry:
12h32
